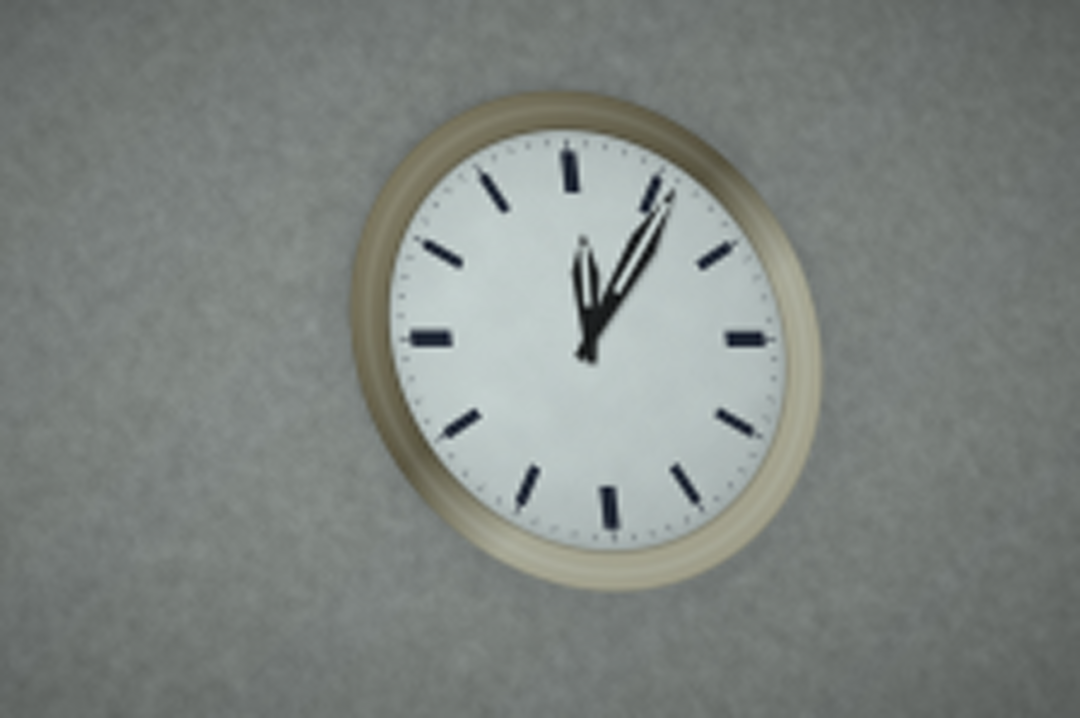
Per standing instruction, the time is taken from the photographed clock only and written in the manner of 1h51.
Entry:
12h06
